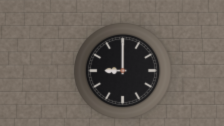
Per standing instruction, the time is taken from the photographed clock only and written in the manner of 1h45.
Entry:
9h00
